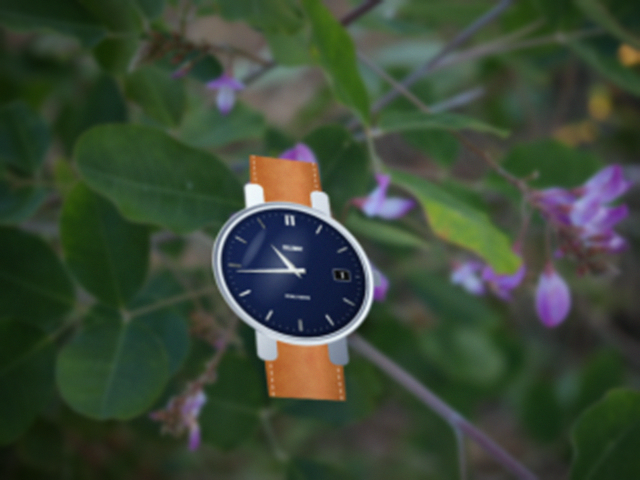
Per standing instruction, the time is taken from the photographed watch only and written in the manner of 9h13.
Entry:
10h44
